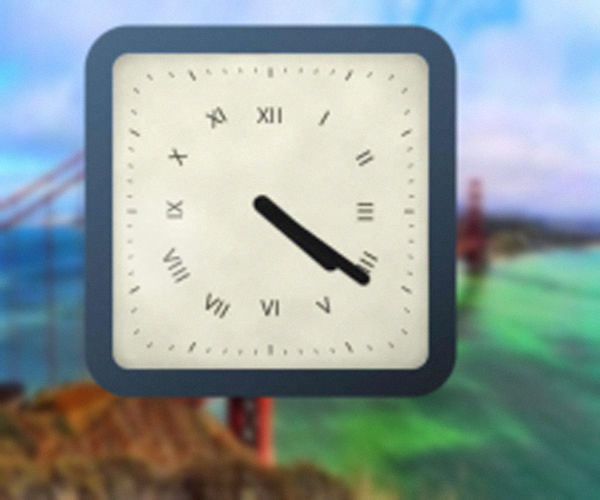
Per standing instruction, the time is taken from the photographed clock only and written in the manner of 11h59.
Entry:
4h21
